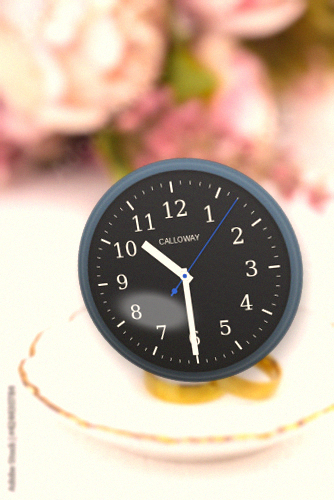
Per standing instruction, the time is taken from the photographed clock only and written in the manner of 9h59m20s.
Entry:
10h30m07s
